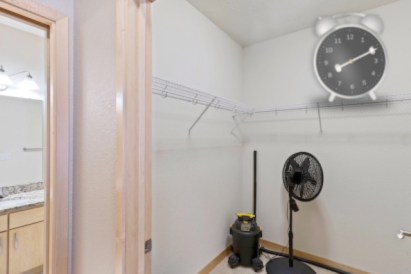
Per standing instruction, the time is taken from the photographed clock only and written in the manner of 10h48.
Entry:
8h11
